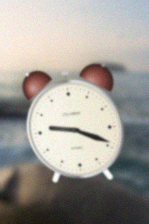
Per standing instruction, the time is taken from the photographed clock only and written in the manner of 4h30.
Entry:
9h19
